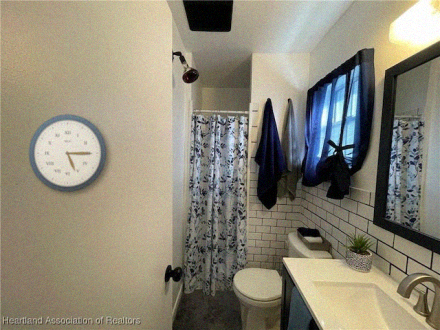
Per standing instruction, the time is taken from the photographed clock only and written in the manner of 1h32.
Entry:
5h15
